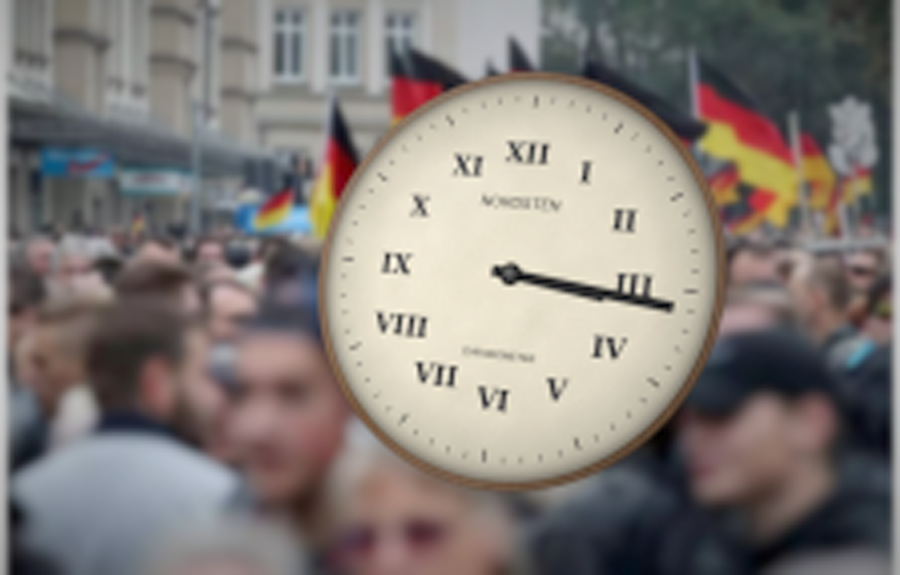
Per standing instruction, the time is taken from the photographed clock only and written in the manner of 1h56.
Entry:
3h16
